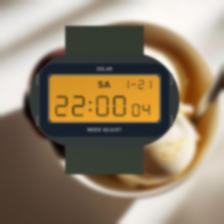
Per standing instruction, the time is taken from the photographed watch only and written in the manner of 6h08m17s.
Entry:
22h00m04s
